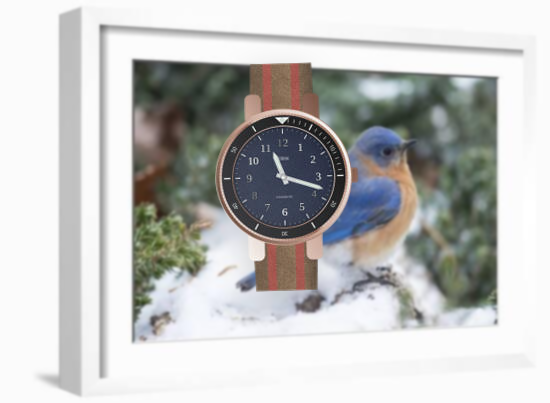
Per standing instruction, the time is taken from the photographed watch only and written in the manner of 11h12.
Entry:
11h18
